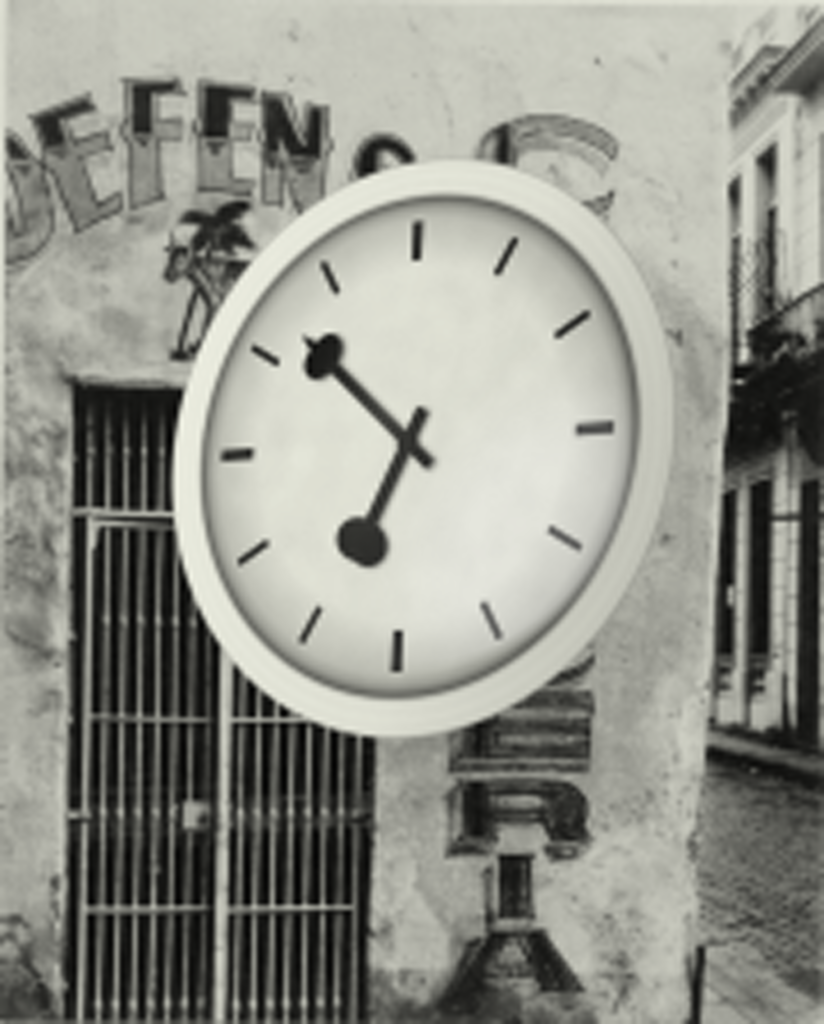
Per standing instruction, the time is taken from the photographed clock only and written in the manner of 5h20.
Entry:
6h52
